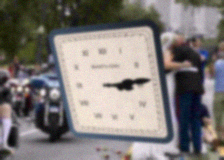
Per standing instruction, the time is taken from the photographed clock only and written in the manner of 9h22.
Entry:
3h14
